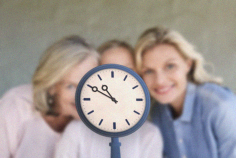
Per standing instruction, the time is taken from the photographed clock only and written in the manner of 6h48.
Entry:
10h50
